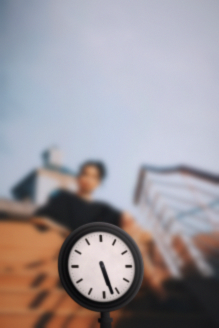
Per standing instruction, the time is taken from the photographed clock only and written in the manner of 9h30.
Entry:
5h27
